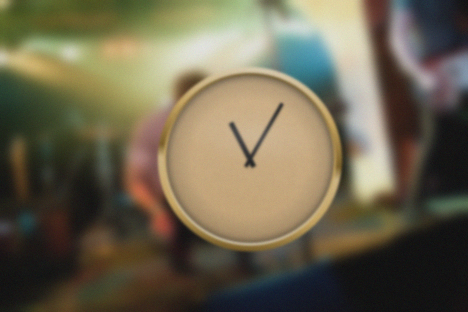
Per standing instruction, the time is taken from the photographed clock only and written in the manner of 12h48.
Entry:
11h05
